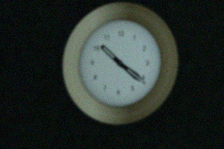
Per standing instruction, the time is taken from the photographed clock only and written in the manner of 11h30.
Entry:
10h21
